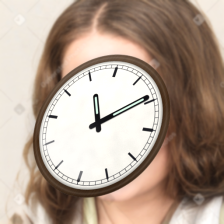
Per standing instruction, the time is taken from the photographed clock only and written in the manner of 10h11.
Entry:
11h09
